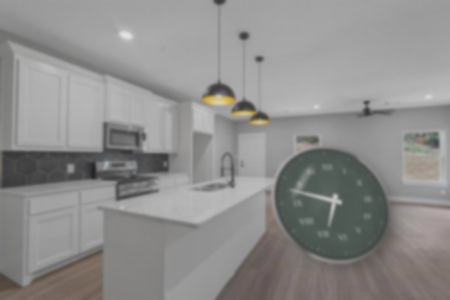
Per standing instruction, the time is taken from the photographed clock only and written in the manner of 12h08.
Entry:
6h48
